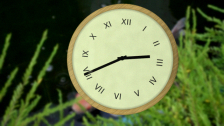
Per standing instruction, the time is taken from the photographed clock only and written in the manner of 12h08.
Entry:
2h40
